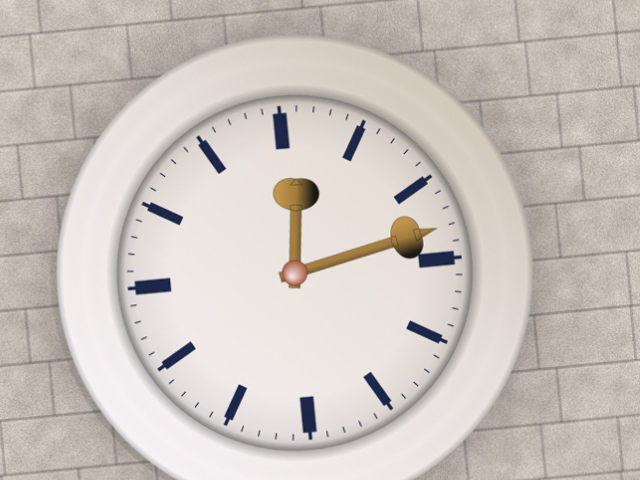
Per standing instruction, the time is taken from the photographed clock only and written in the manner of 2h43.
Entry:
12h13
